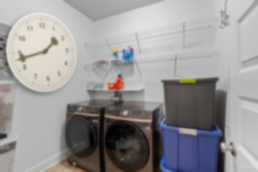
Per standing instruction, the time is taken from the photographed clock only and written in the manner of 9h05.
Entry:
1h43
